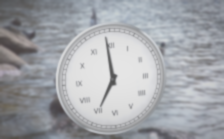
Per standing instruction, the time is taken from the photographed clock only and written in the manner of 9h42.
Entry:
6h59
